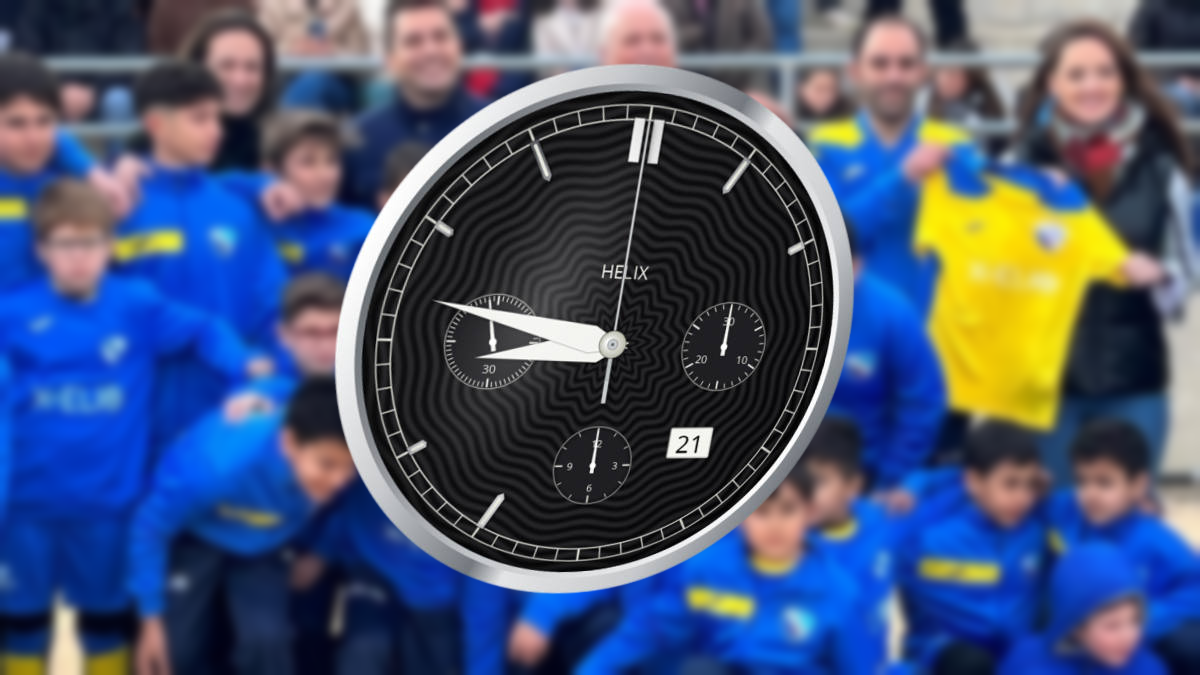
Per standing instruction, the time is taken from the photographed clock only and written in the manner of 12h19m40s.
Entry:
8h46m58s
